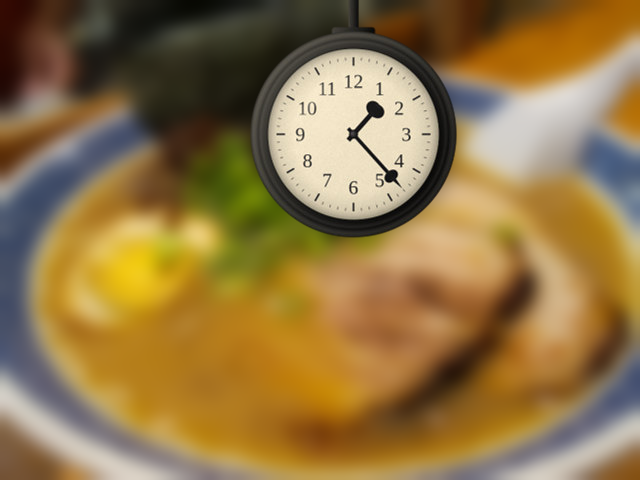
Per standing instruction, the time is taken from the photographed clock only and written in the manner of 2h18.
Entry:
1h23
